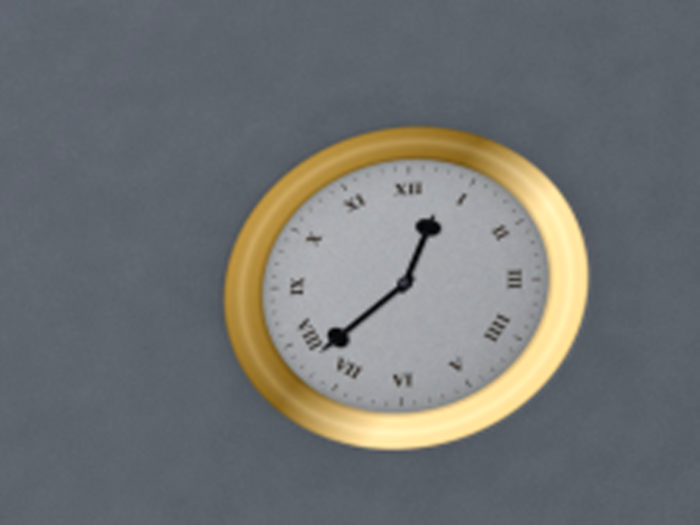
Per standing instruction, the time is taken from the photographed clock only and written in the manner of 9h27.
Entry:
12h38
